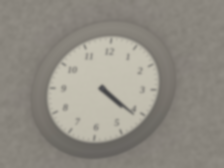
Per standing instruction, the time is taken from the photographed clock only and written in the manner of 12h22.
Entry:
4h21
